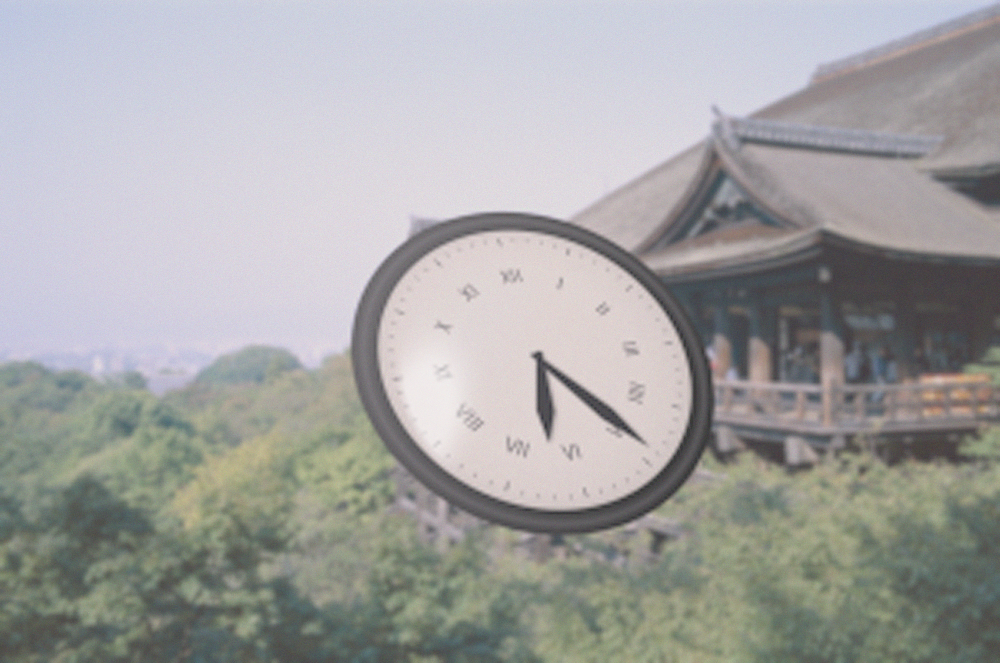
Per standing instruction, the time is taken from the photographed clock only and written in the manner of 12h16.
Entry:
6h24
